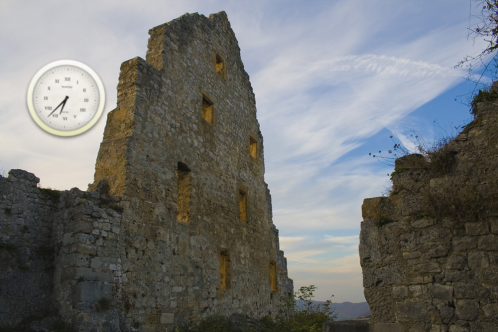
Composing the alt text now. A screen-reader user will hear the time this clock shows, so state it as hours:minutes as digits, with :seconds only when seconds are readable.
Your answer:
6:37
